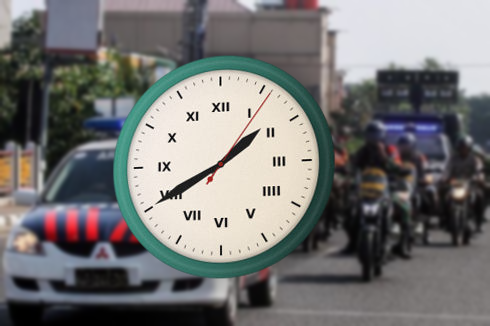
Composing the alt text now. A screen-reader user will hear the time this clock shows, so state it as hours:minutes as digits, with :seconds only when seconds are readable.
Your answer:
1:40:06
